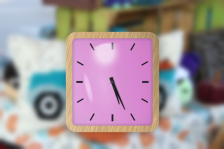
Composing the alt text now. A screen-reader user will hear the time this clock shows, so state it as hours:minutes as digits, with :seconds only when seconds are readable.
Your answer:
5:26
